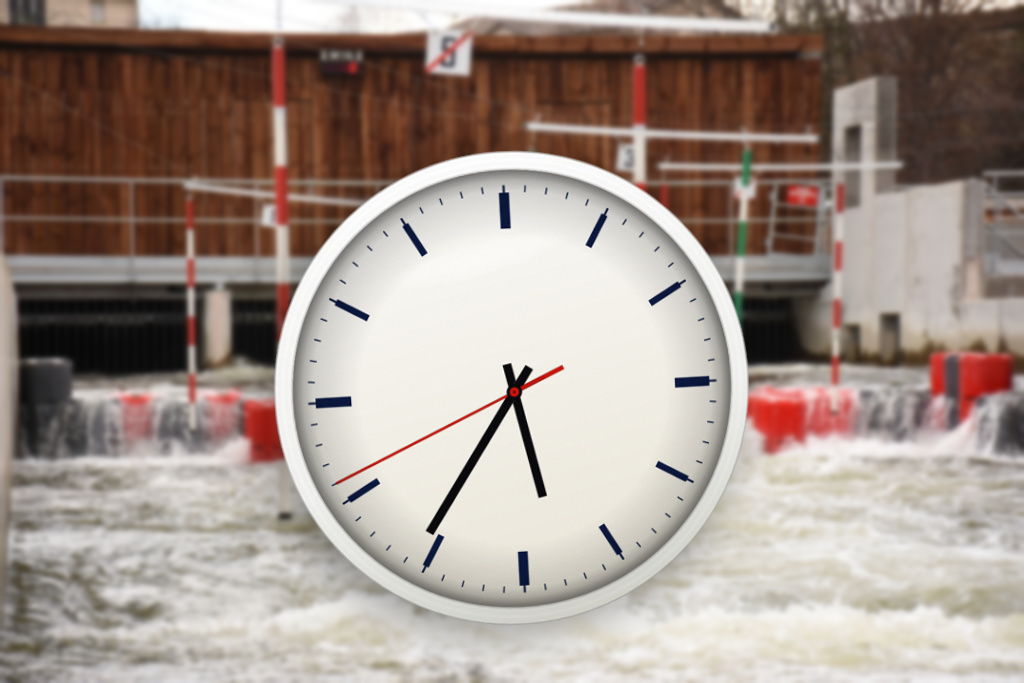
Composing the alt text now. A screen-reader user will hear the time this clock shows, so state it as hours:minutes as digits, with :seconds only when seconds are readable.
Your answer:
5:35:41
